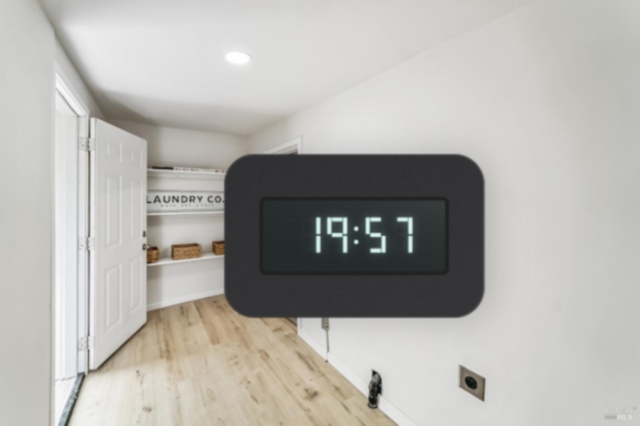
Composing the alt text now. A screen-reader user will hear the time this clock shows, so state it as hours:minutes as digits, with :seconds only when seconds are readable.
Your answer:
19:57
